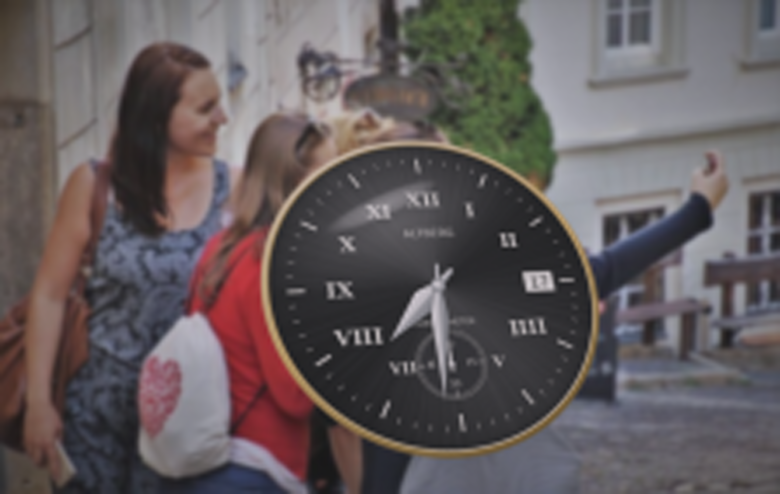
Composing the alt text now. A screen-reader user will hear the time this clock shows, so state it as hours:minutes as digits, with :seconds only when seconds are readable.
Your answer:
7:31
